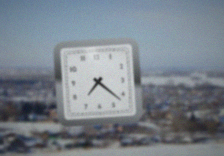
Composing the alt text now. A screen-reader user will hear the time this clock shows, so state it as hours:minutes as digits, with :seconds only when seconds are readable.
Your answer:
7:22
